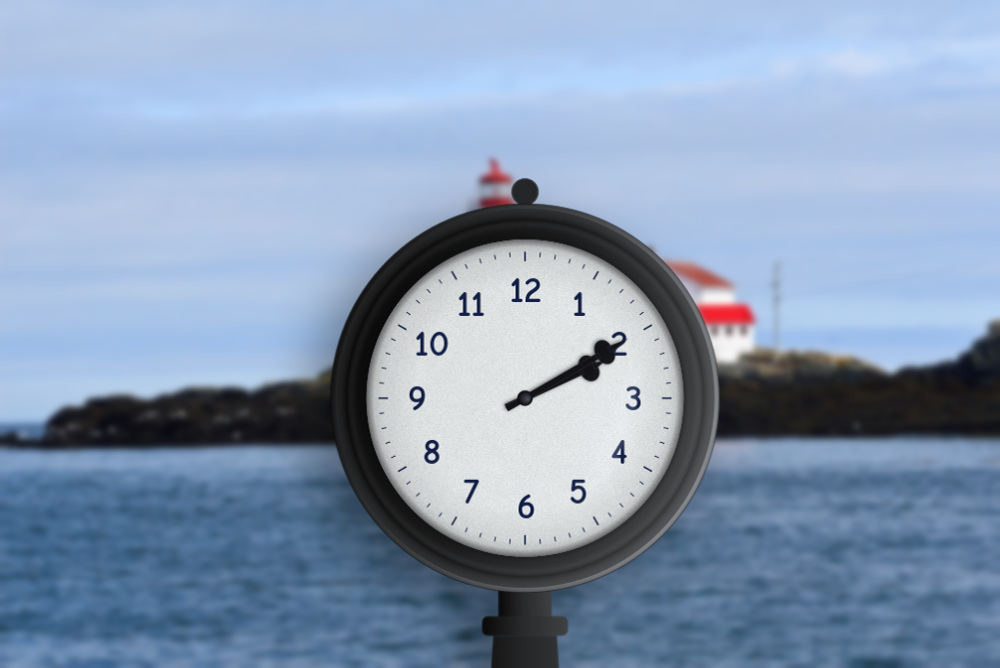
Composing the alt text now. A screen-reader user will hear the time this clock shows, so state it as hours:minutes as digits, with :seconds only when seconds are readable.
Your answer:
2:10
